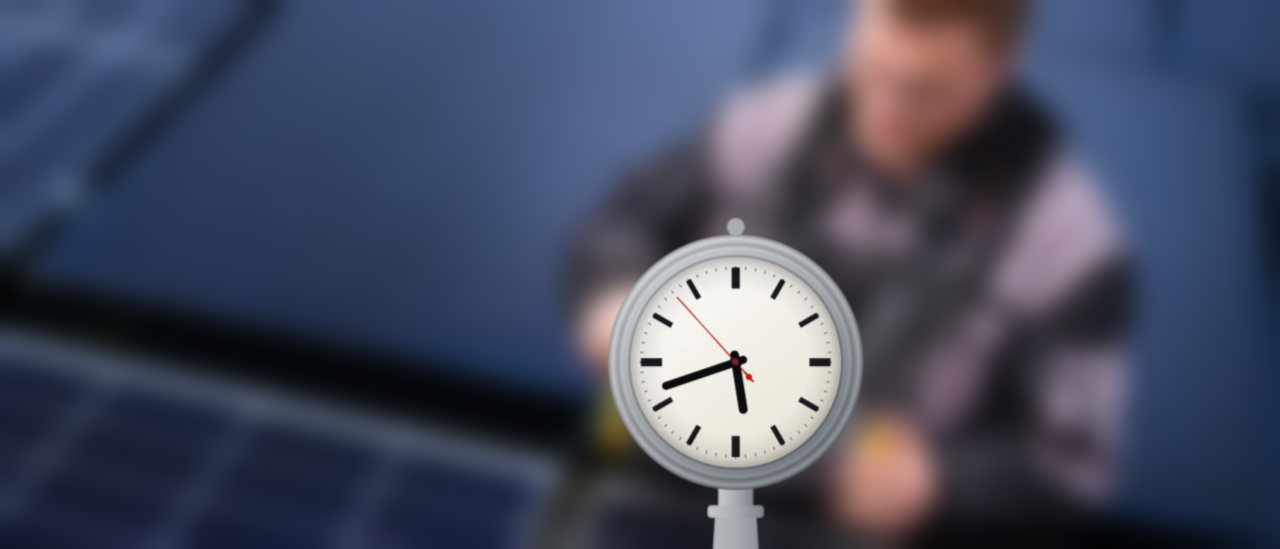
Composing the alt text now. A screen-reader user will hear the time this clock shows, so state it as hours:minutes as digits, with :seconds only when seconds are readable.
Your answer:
5:41:53
